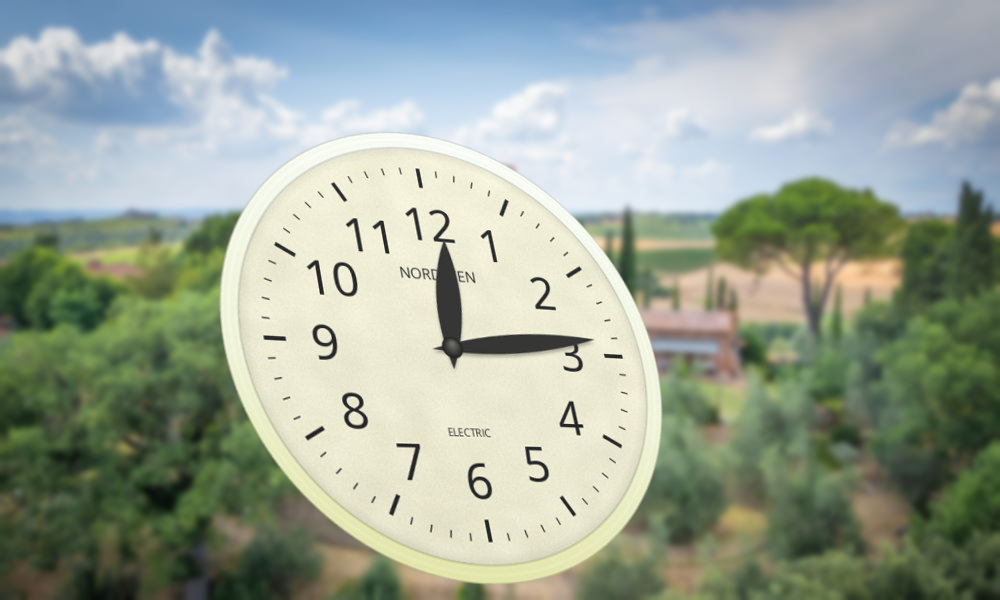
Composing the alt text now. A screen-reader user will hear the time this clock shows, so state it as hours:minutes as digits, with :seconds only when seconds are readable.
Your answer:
12:14
